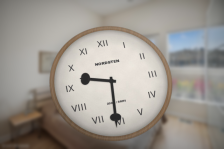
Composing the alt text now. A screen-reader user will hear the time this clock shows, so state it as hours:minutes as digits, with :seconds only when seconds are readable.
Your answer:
9:31
